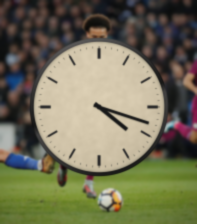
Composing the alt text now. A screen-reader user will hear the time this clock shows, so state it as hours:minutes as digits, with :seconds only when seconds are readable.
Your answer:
4:18
